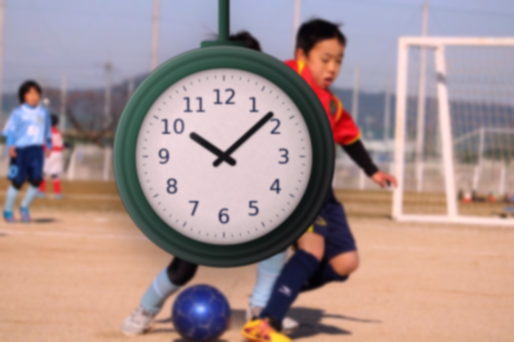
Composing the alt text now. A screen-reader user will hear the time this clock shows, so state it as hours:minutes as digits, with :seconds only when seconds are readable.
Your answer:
10:08
